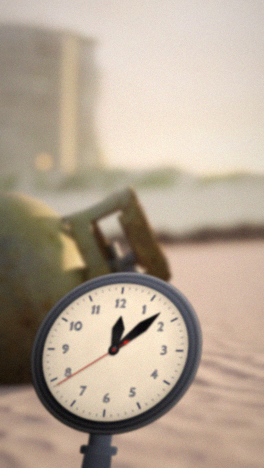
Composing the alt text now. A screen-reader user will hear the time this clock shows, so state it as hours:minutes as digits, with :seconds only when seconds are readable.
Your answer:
12:07:39
